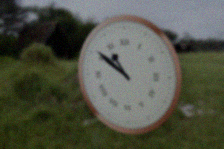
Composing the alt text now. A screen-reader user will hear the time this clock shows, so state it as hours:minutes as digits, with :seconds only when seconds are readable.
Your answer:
10:51
